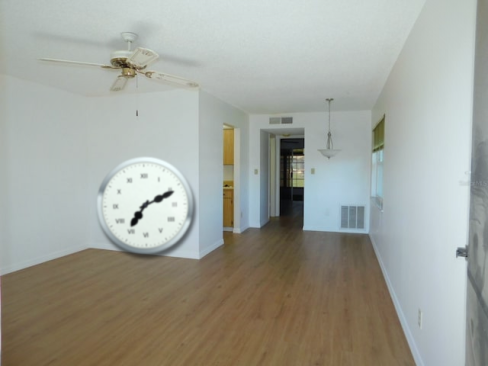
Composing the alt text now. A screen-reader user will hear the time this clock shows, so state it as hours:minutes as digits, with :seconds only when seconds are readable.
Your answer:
7:11
